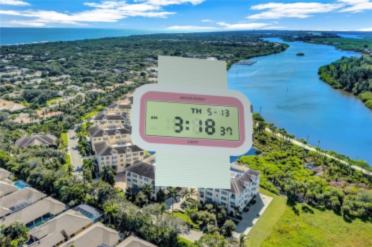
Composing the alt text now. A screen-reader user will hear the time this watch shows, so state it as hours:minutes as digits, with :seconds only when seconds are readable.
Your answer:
3:18:37
